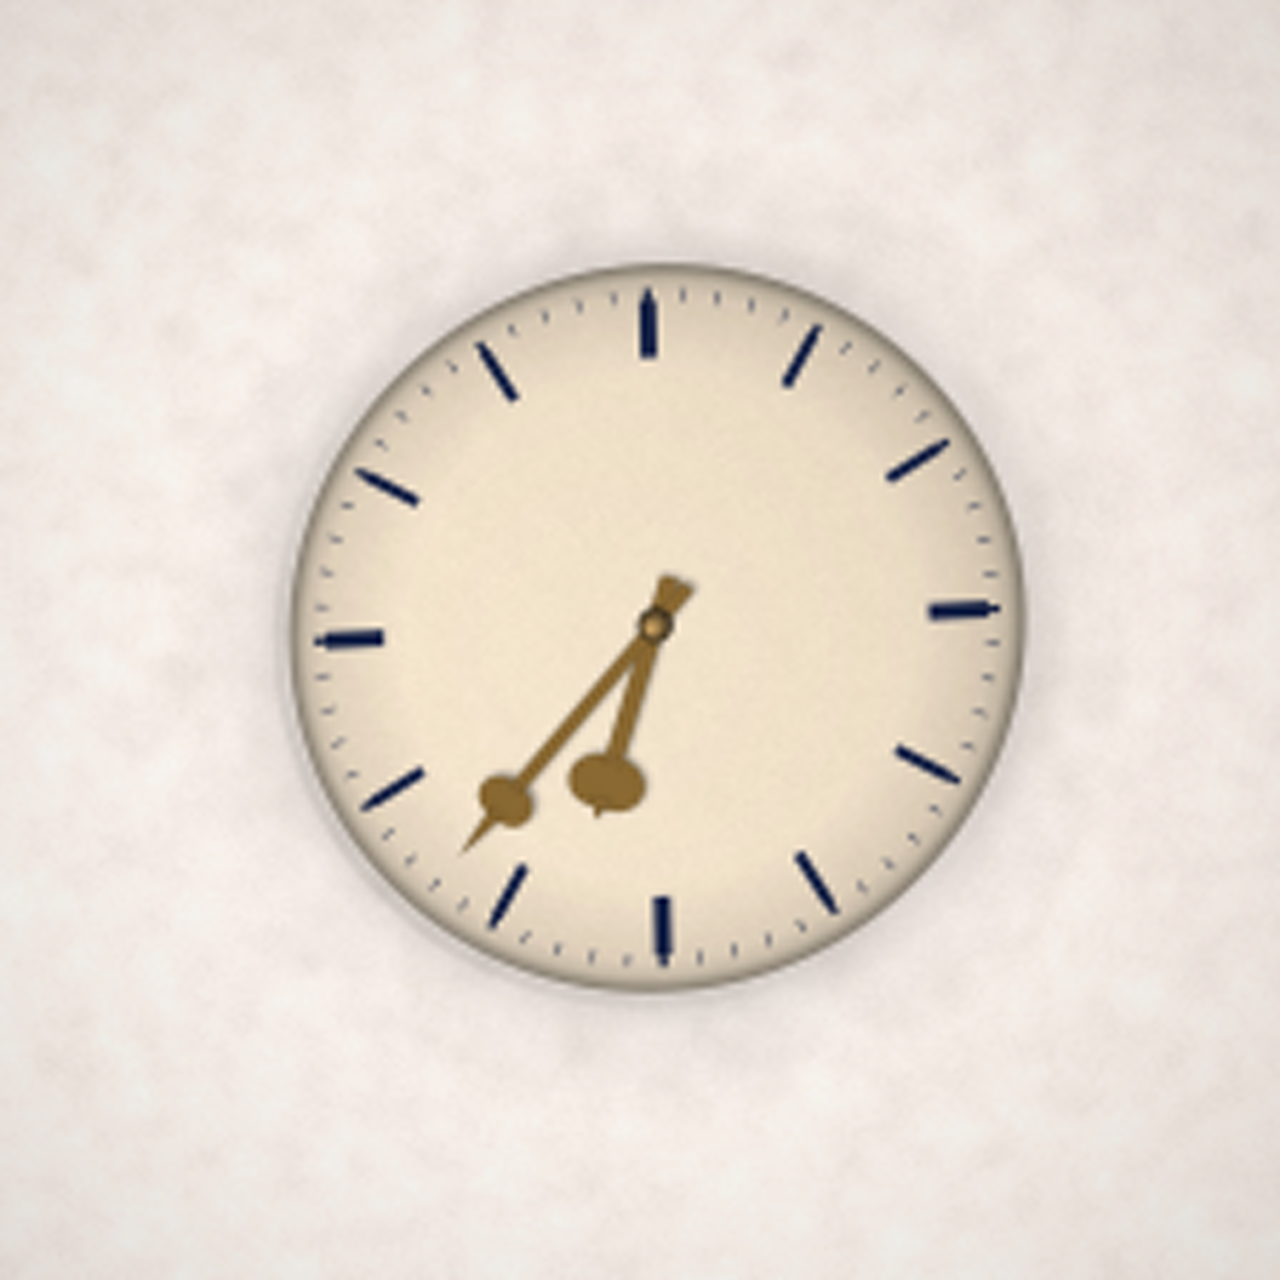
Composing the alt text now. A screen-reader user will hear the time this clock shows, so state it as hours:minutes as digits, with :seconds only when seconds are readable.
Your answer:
6:37
